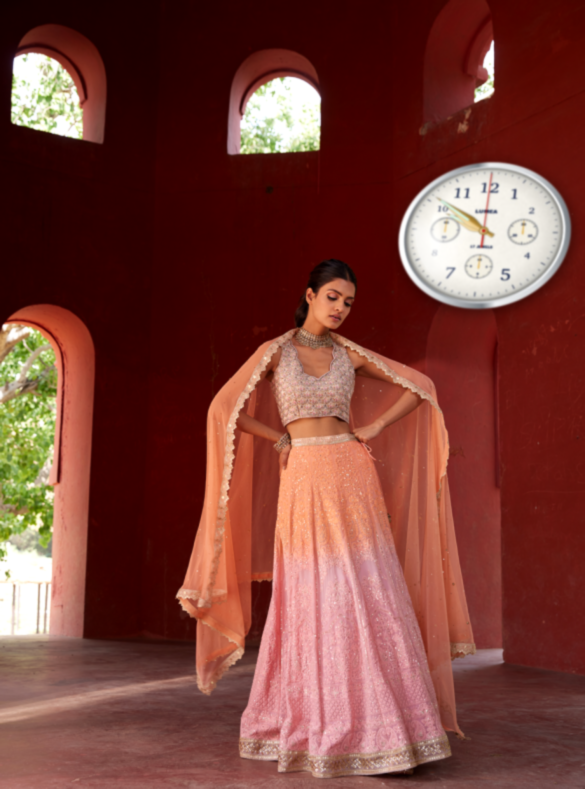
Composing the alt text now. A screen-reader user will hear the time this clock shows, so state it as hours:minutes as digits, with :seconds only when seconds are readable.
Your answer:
9:51
